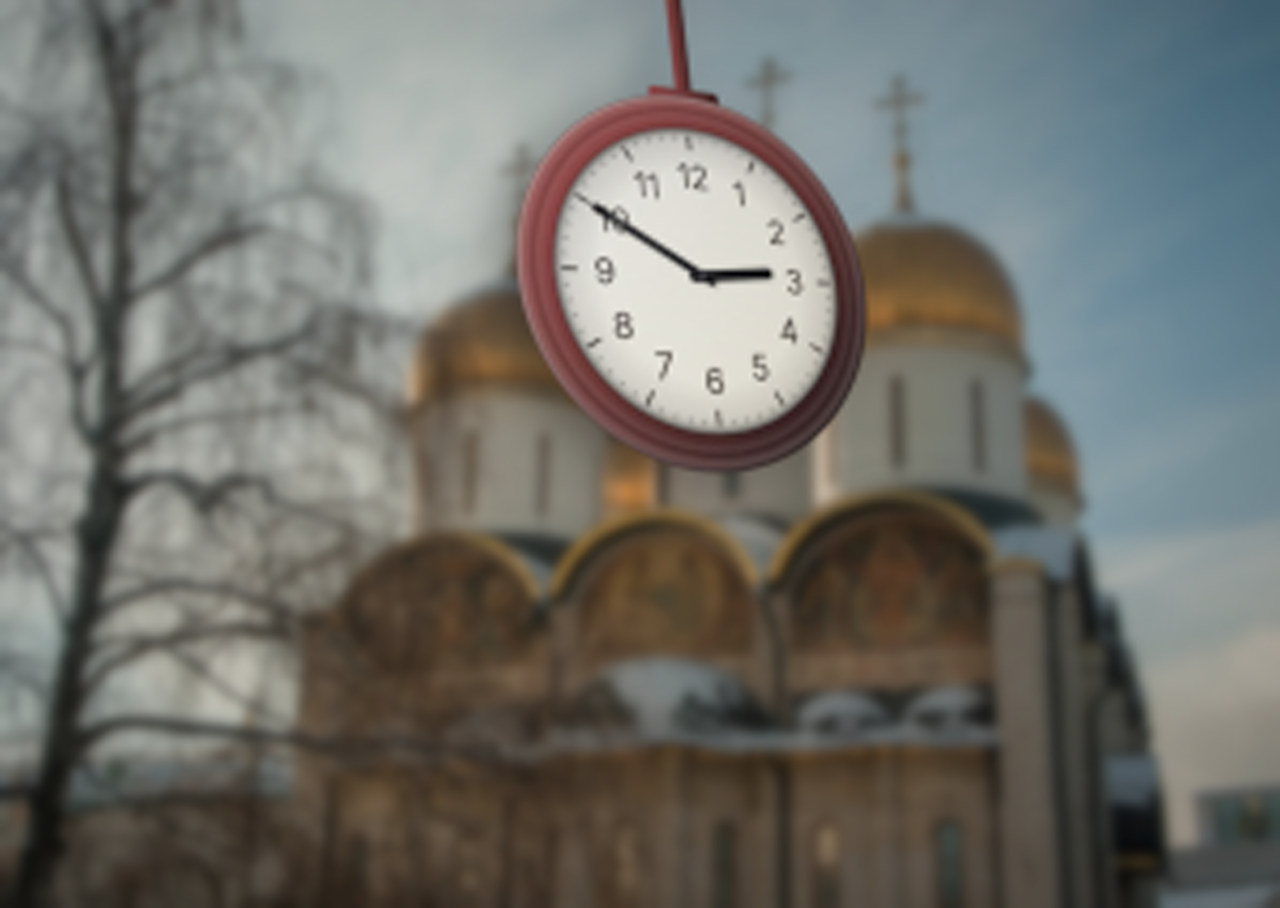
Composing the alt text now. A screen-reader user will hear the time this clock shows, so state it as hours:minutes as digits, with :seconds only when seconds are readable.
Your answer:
2:50
